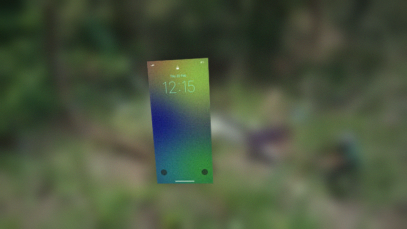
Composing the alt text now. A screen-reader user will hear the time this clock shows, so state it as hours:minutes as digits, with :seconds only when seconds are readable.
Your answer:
12:15
